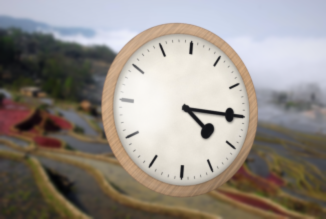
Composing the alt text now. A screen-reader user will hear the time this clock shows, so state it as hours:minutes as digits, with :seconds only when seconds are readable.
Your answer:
4:15
